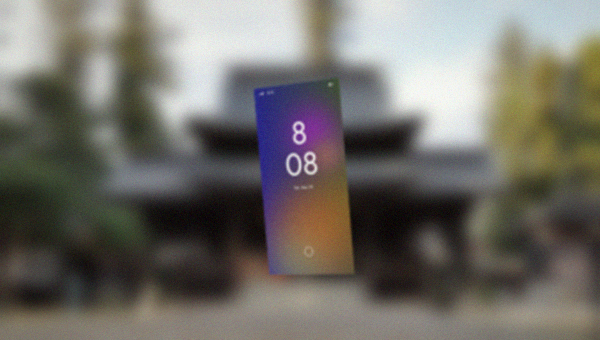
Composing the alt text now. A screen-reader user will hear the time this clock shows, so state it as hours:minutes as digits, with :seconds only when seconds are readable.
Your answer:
8:08
